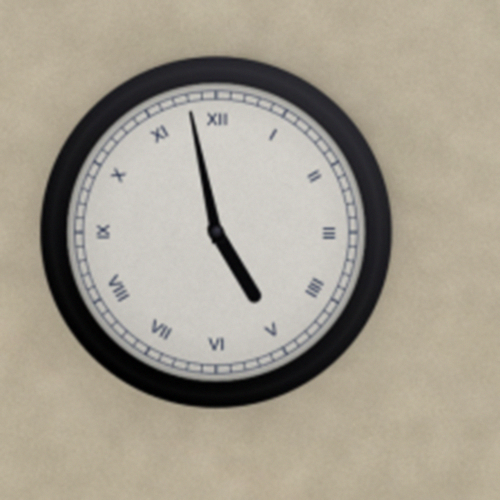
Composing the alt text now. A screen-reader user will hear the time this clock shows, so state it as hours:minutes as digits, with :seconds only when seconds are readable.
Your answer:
4:58
